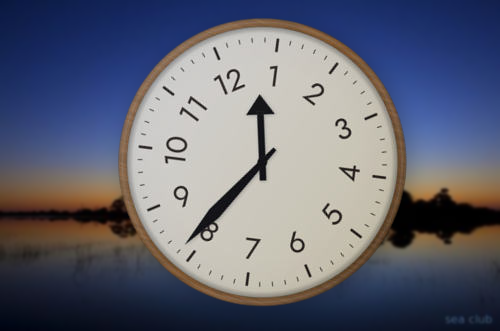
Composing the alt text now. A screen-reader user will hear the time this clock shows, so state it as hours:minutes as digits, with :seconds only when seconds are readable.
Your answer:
12:41
